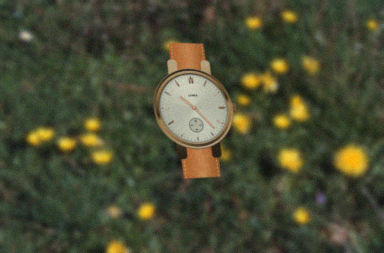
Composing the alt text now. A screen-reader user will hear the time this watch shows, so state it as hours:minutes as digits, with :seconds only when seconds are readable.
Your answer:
10:23
